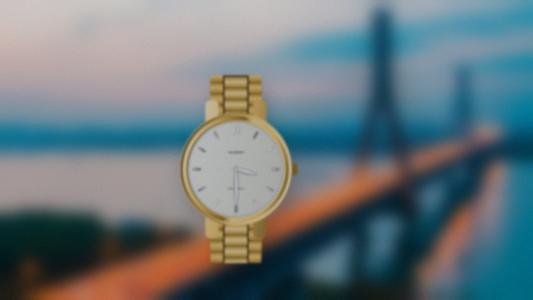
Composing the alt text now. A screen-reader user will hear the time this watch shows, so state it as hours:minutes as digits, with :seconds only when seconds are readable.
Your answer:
3:30
